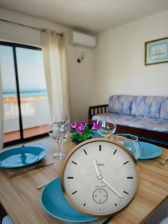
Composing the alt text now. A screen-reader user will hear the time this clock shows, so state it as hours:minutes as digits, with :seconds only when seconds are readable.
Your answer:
11:22
